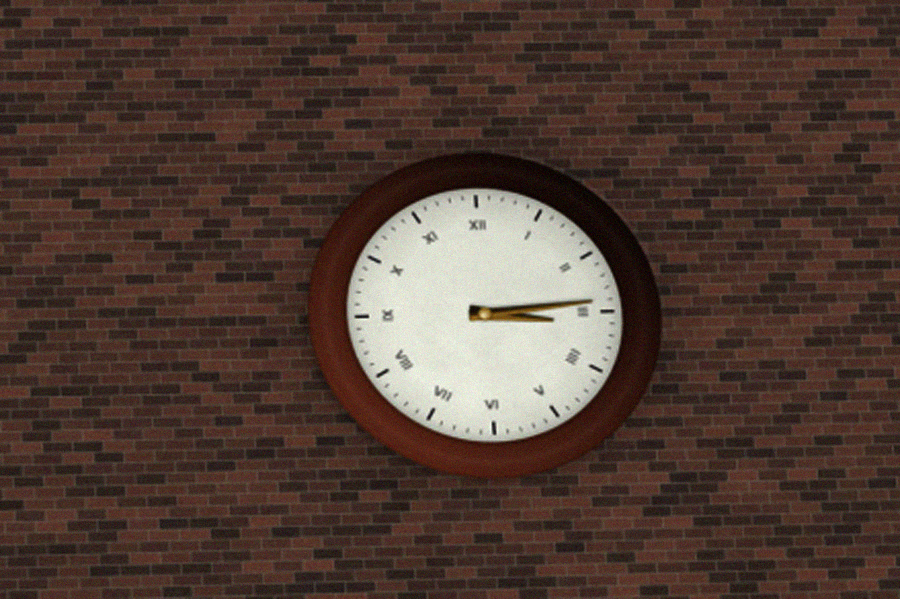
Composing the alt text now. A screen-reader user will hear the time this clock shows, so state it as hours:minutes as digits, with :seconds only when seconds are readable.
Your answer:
3:14
